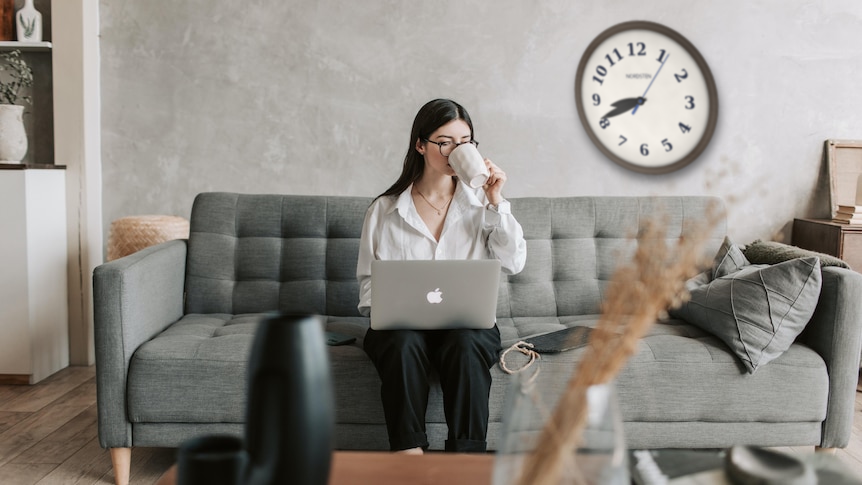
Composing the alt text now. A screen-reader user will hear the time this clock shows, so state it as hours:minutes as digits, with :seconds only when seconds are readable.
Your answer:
8:41:06
